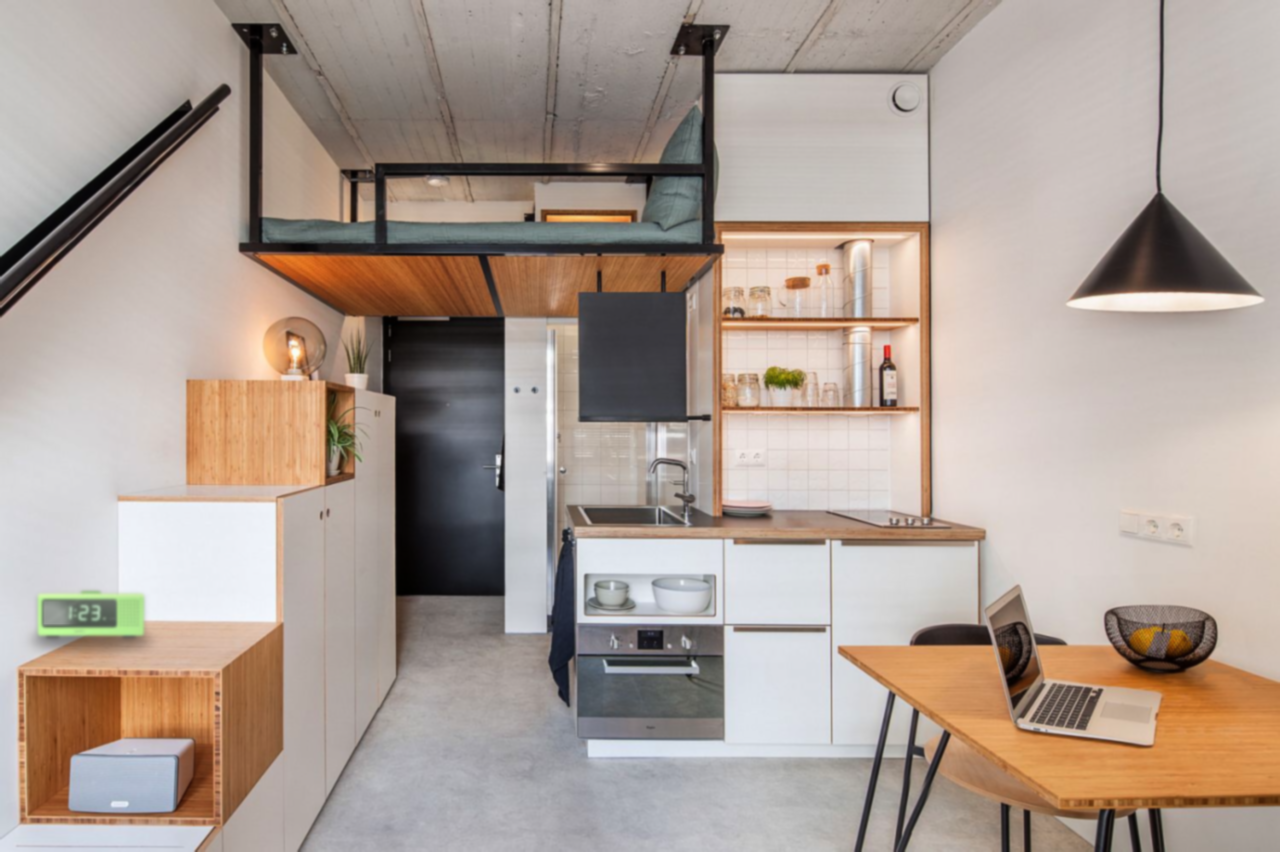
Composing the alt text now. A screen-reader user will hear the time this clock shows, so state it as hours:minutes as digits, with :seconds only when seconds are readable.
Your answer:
1:23
